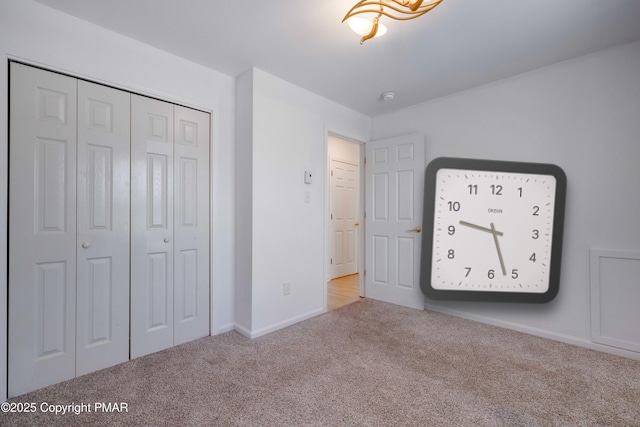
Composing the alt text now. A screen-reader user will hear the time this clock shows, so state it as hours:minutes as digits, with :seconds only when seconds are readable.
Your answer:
9:27
